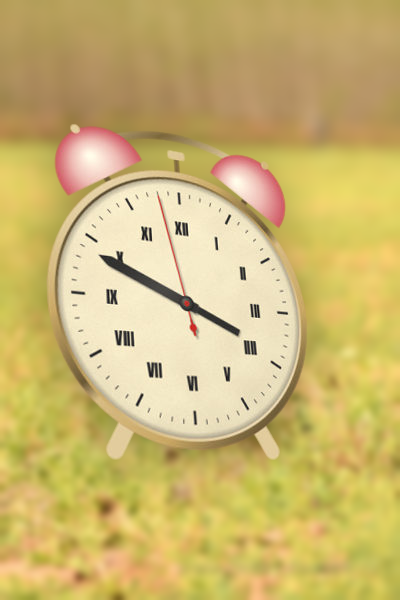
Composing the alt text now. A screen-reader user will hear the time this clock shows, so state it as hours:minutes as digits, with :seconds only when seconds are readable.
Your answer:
3:48:58
